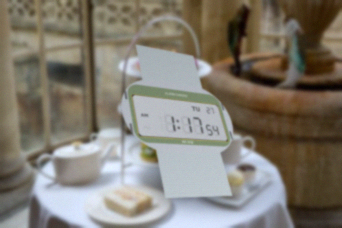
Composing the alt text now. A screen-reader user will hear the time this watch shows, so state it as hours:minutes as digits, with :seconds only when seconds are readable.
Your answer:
1:17:54
